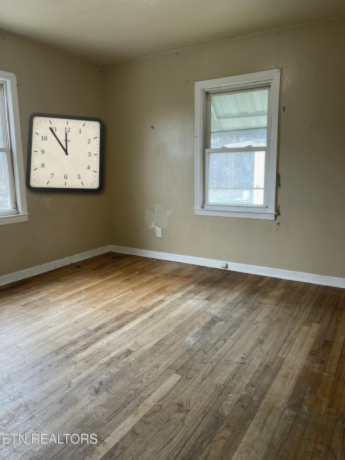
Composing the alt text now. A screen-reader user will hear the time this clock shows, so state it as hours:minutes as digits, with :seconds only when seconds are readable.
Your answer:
11:54
